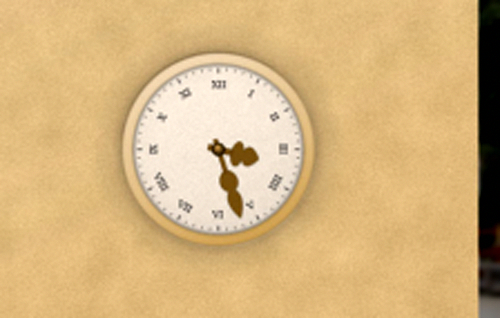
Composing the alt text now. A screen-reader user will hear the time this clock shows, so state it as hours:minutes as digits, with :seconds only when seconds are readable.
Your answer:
3:27
